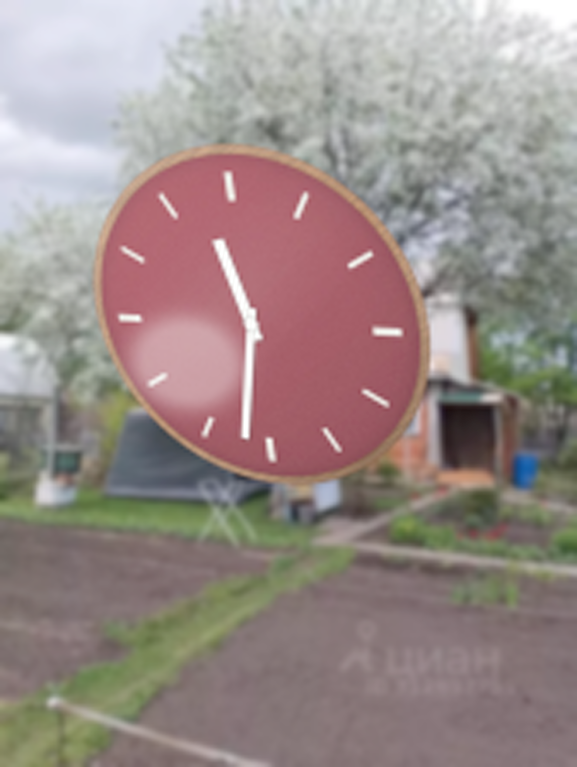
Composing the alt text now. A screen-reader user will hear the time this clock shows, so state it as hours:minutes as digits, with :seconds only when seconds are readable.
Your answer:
11:32
